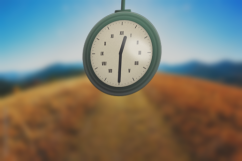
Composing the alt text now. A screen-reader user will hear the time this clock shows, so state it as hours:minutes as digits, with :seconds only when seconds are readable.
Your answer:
12:30
